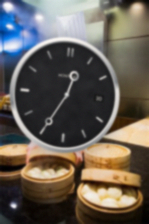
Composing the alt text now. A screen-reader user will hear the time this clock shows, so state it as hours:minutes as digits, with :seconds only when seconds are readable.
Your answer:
12:35
